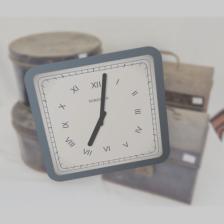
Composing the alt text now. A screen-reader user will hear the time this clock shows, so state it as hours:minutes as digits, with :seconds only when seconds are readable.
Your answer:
7:02
